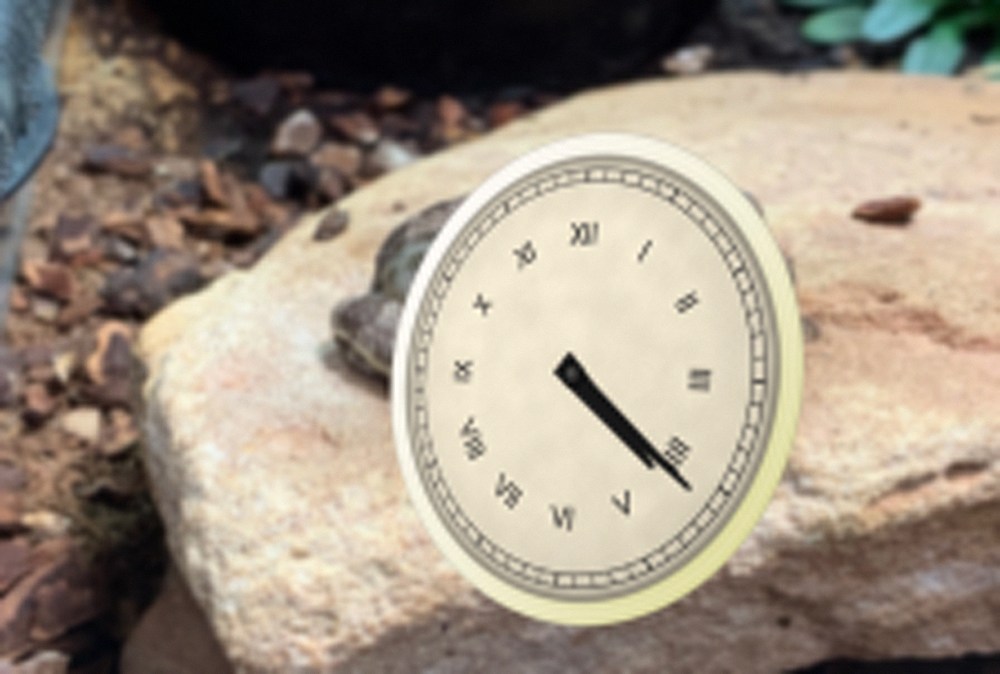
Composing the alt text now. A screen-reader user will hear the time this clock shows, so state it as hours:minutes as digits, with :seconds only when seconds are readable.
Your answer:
4:21
